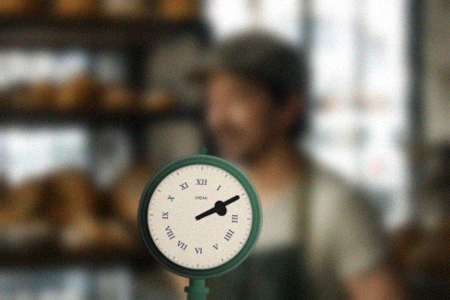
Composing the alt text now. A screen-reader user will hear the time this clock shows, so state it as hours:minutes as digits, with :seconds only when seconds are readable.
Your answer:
2:10
